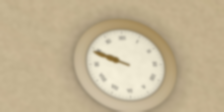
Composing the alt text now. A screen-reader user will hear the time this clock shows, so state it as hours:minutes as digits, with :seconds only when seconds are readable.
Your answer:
9:49
